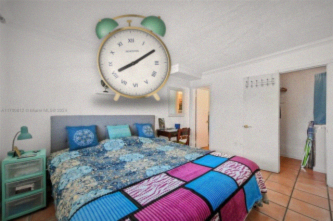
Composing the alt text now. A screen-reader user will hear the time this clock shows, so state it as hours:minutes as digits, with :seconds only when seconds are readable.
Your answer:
8:10
